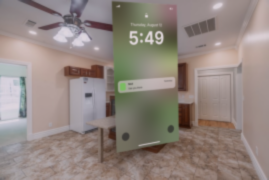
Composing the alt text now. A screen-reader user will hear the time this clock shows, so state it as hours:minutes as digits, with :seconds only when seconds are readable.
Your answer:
5:49
